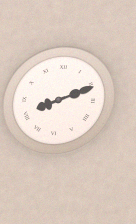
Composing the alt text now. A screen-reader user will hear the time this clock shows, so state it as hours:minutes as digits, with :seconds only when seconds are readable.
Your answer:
8:11
